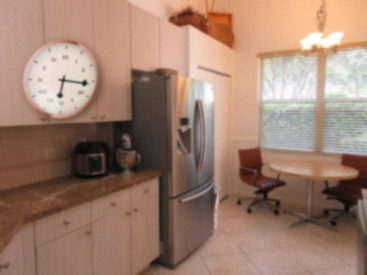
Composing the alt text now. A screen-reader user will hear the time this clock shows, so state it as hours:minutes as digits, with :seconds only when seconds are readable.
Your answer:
6:16
